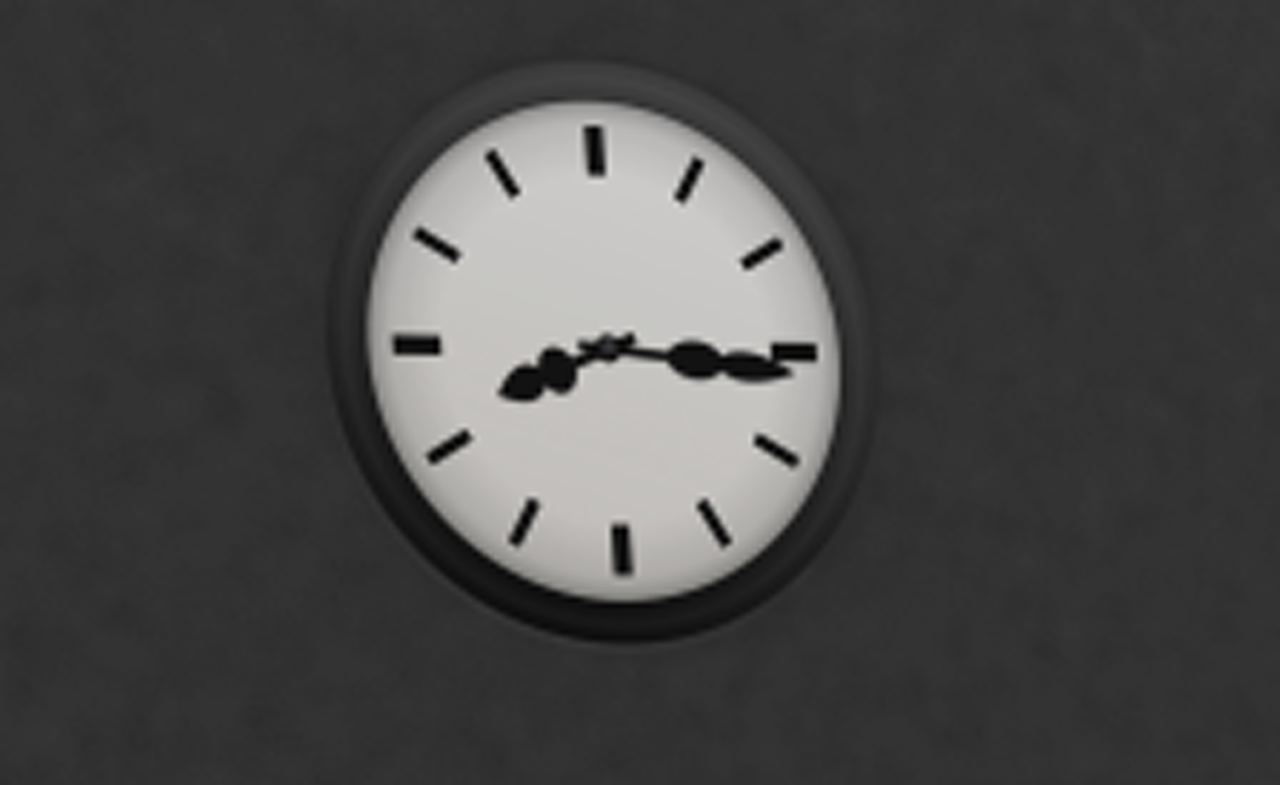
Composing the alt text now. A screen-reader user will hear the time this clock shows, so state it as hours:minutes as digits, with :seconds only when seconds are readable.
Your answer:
8:16
